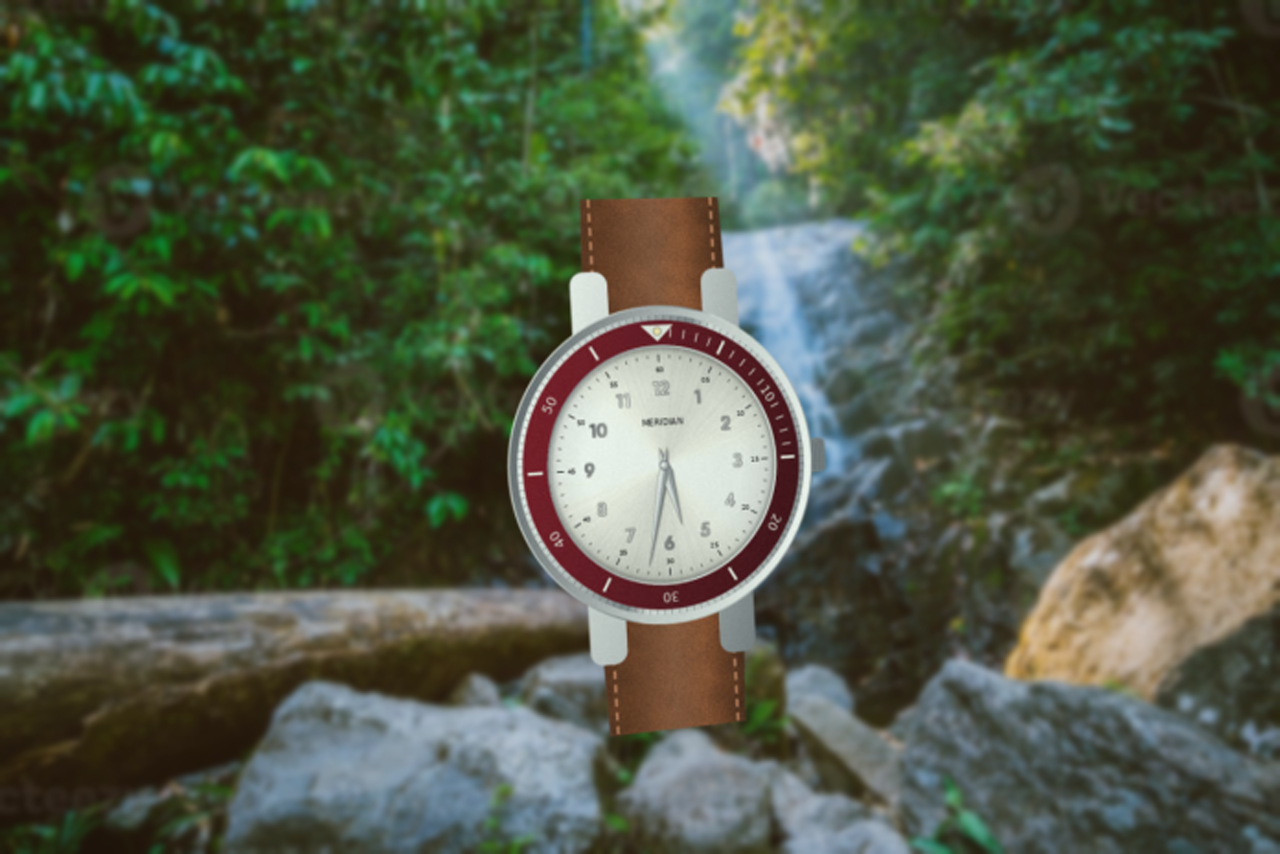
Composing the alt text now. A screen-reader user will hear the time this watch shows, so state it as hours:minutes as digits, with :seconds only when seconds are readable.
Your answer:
5:32
